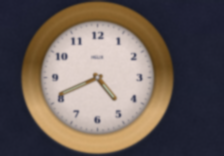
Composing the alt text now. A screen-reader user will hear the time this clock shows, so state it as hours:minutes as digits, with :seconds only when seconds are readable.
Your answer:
4:41
